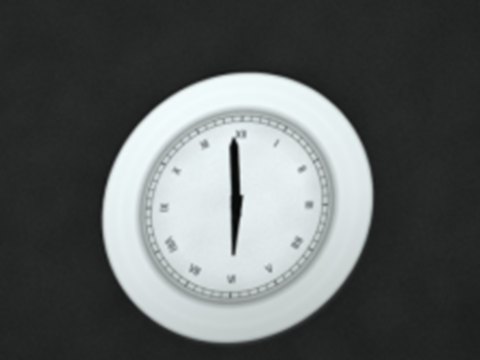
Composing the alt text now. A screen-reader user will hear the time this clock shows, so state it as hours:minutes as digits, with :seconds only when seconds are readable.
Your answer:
5:59
